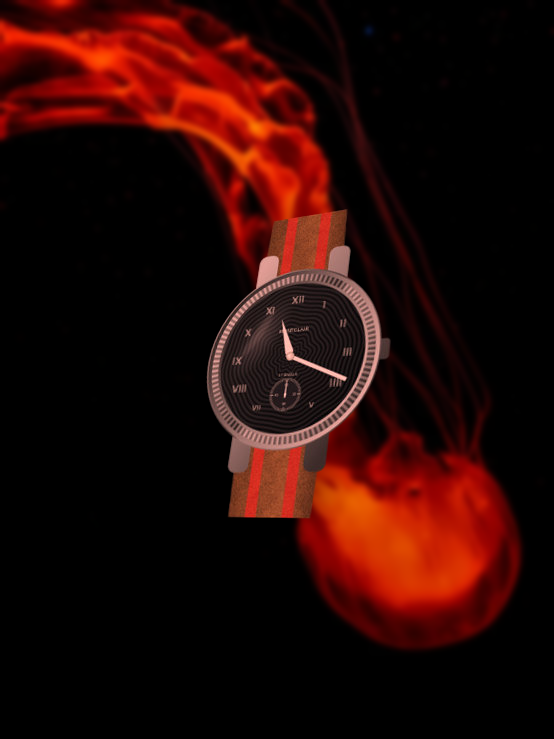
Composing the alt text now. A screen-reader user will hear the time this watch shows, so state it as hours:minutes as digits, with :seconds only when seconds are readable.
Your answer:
11:19
